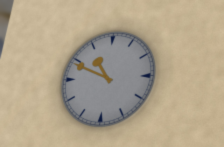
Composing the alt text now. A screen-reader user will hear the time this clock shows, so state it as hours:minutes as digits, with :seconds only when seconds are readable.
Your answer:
10:49
